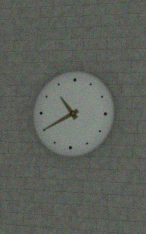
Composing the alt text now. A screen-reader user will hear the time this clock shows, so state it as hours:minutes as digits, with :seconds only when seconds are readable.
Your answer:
10:40
